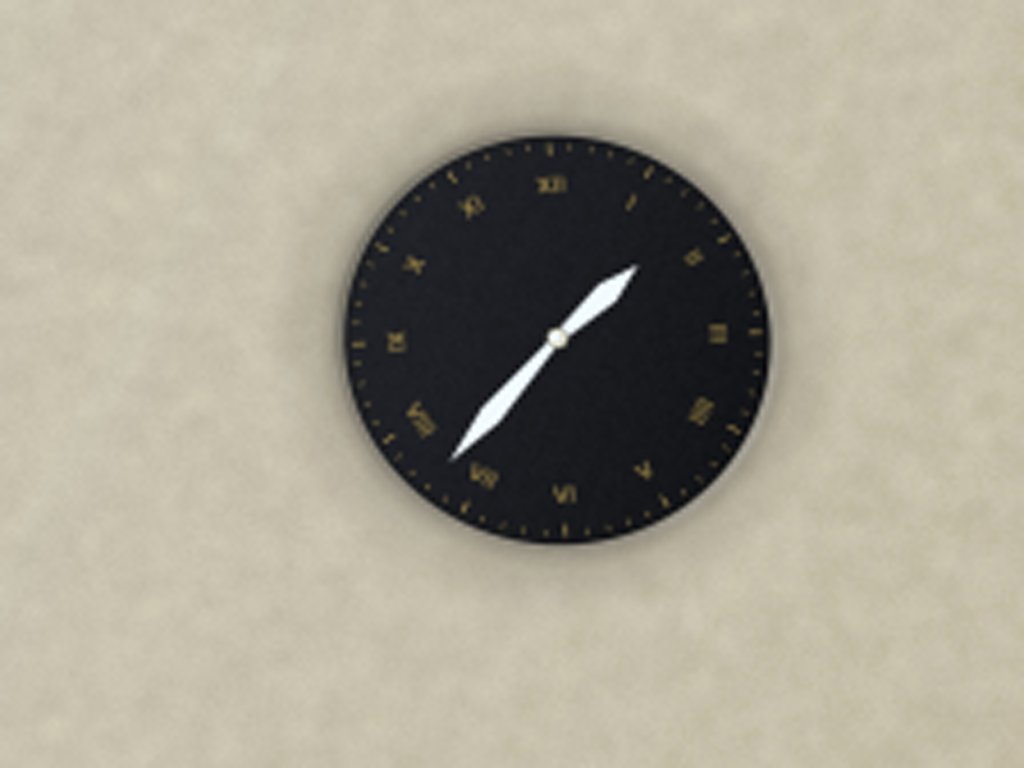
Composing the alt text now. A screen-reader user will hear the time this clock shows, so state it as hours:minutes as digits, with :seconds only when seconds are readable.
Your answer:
1:37
